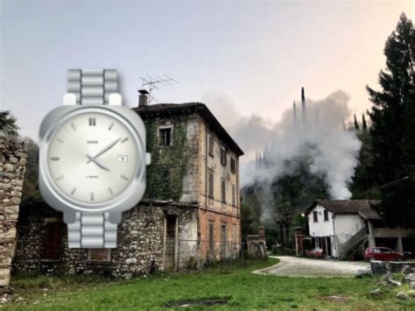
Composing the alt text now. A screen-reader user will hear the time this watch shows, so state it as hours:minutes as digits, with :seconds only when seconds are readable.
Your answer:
4:09
